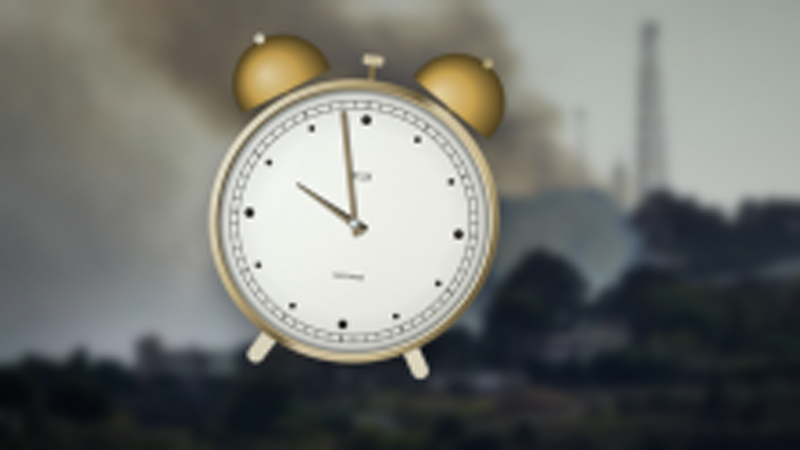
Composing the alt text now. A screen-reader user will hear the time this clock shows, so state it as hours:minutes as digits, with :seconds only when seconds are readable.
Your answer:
9:58
